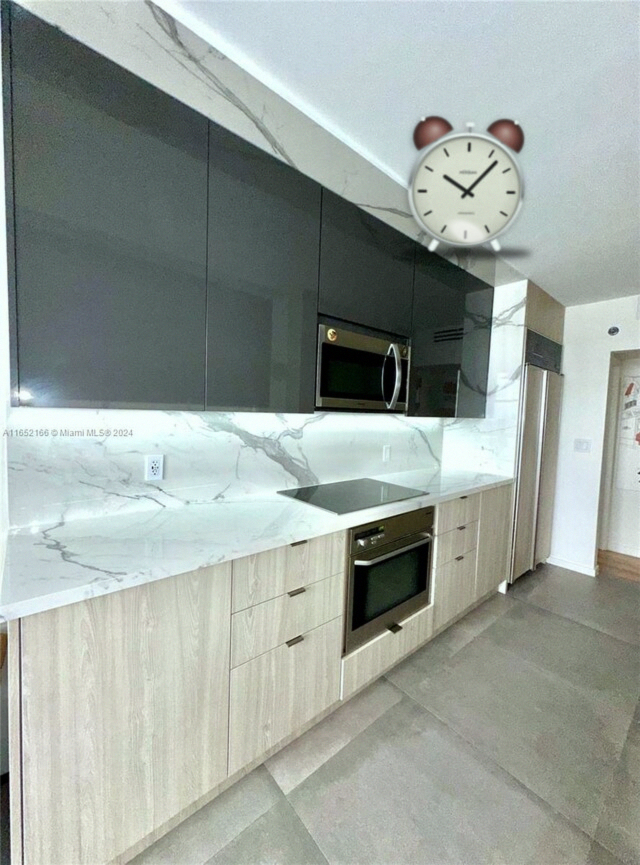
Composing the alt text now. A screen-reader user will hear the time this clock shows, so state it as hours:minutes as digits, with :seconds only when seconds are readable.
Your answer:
10:07
